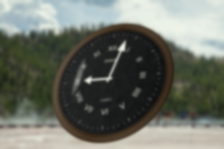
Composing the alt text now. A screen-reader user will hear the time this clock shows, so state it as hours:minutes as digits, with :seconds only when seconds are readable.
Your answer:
9:03
